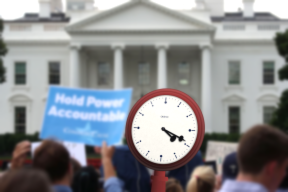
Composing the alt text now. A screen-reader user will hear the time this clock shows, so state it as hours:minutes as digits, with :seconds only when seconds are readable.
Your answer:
4:19
